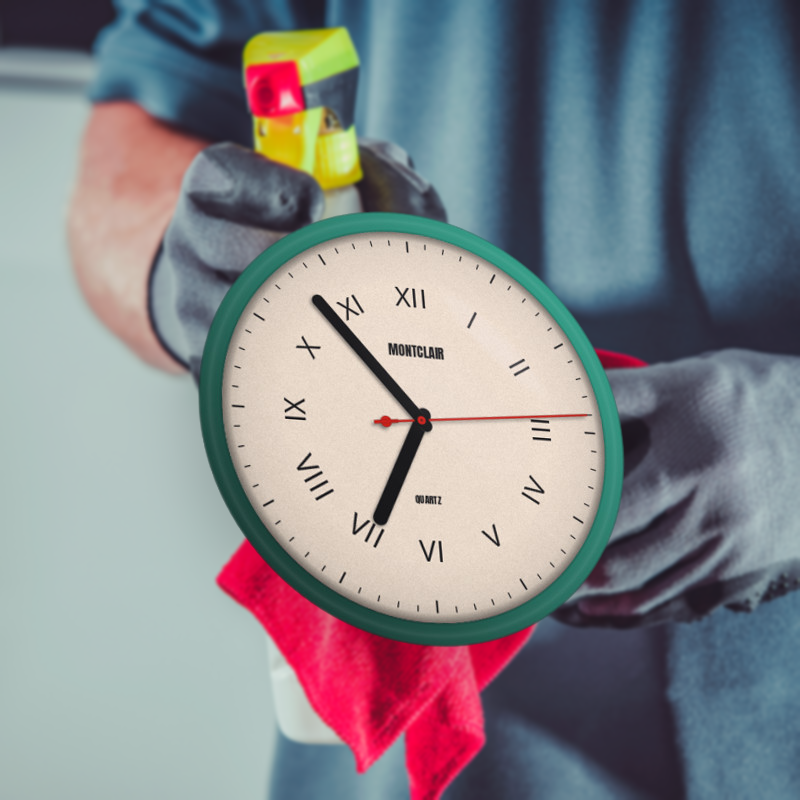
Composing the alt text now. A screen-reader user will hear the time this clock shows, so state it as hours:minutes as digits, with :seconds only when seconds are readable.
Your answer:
6:53:14
